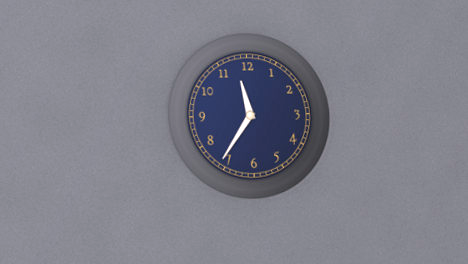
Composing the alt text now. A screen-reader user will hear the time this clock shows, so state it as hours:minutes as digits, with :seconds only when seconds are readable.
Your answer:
11:36
